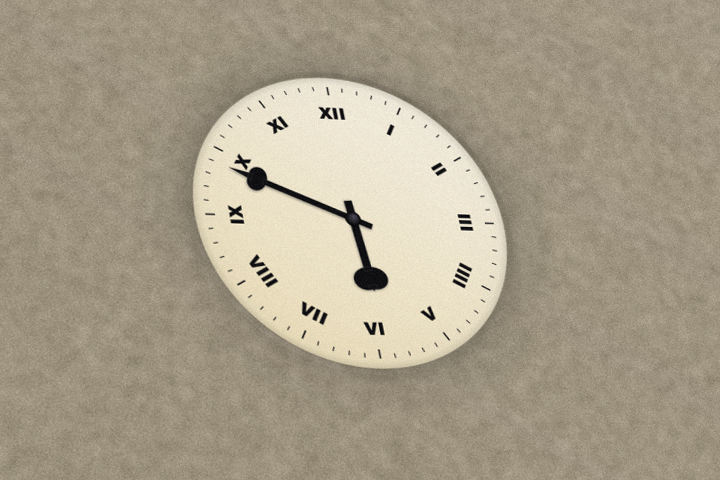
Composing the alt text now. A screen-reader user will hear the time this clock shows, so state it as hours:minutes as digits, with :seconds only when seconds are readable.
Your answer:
5:49
